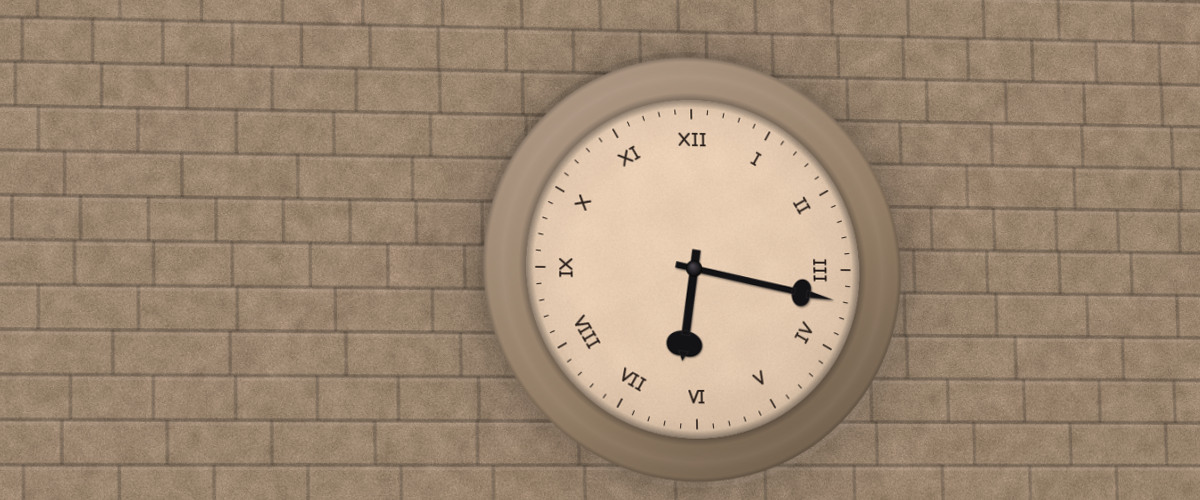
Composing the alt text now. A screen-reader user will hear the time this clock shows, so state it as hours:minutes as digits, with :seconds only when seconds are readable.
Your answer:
6:17
